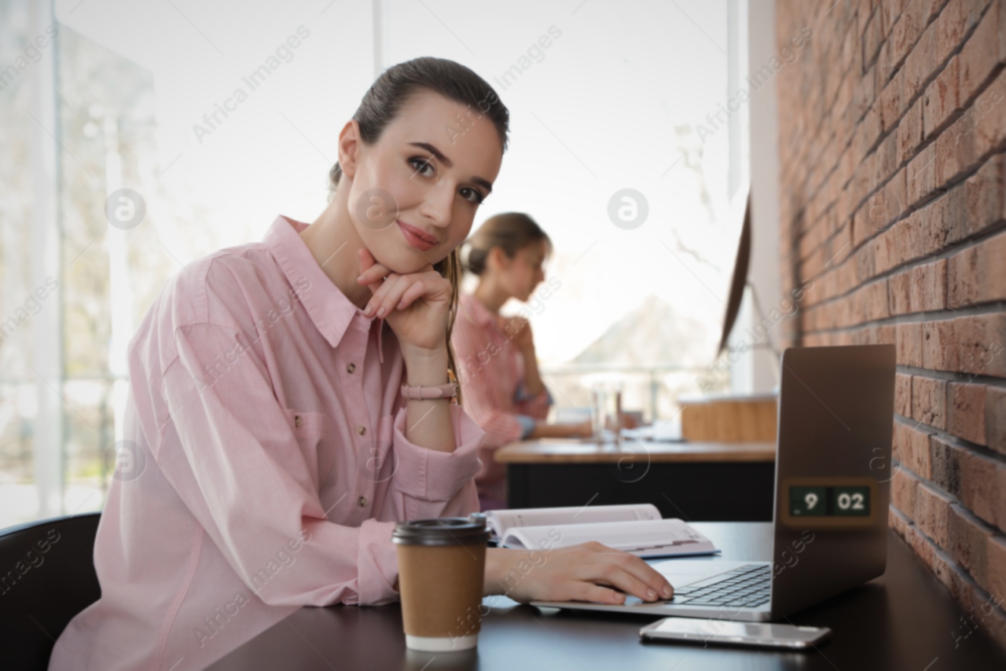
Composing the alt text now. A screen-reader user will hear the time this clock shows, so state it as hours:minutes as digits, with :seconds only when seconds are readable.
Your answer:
9:02
